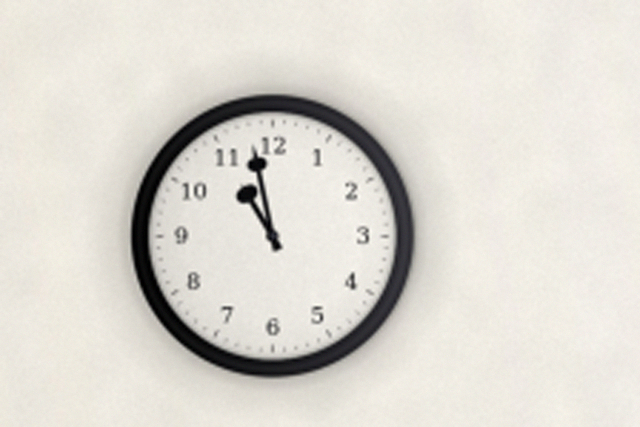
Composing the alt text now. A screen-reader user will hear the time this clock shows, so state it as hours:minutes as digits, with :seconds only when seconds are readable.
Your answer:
10:58
